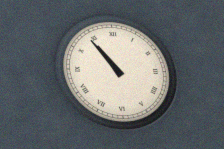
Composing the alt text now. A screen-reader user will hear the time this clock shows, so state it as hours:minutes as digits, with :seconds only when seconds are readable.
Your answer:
10:54
